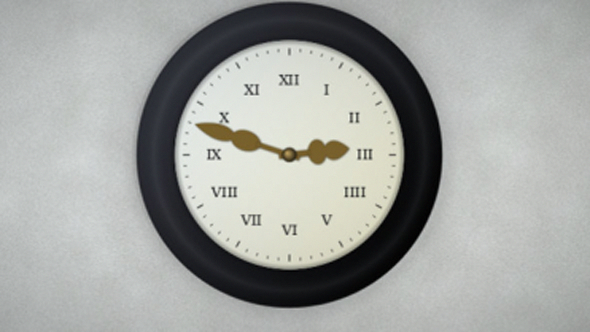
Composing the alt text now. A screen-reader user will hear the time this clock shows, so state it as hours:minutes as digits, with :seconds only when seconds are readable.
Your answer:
2:48
